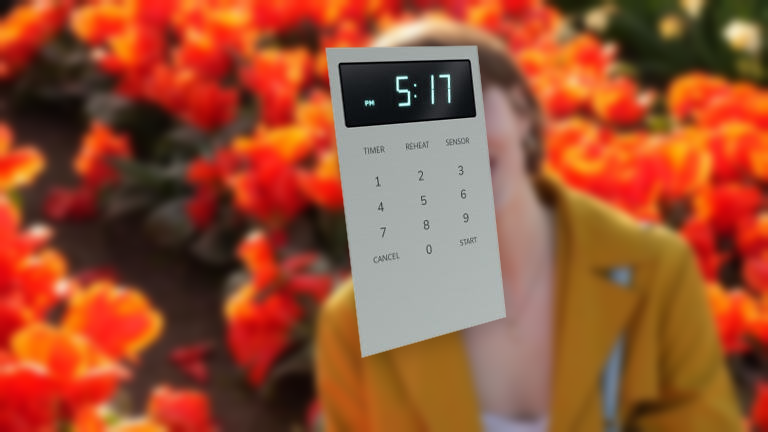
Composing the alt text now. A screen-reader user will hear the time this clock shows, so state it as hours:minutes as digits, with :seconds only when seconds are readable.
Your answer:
5:17
